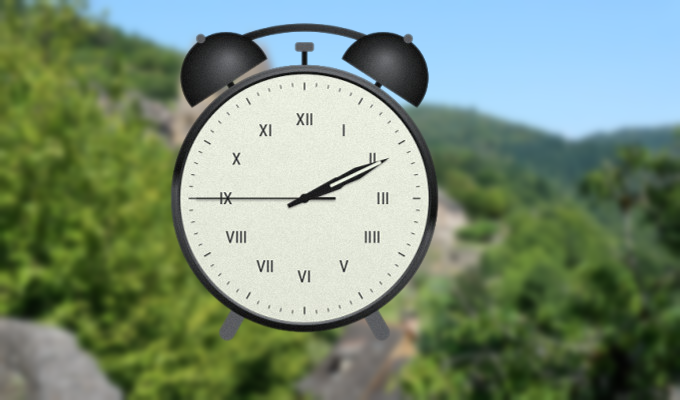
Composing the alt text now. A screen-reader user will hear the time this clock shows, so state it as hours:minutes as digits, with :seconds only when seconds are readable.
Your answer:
2:10:45
